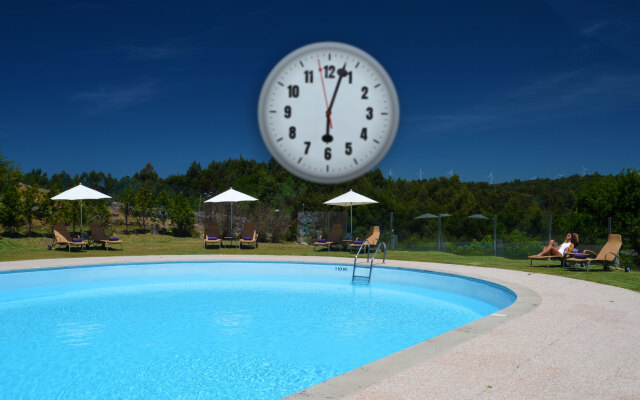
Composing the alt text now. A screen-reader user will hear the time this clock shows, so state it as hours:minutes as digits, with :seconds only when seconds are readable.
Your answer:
6:02:58
